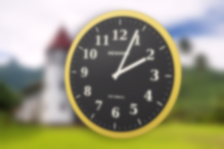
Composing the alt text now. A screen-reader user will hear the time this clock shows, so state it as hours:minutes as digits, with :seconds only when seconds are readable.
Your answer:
2:04
